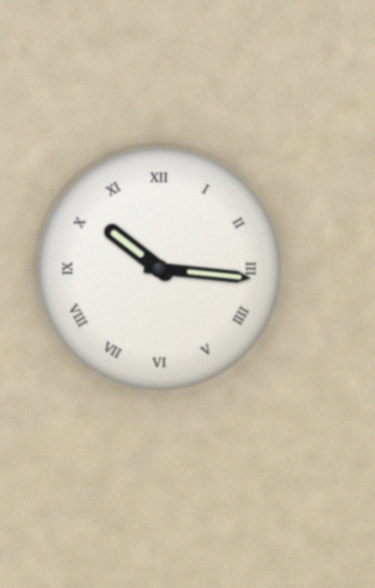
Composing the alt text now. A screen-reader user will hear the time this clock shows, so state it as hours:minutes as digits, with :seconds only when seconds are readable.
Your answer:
10:16
